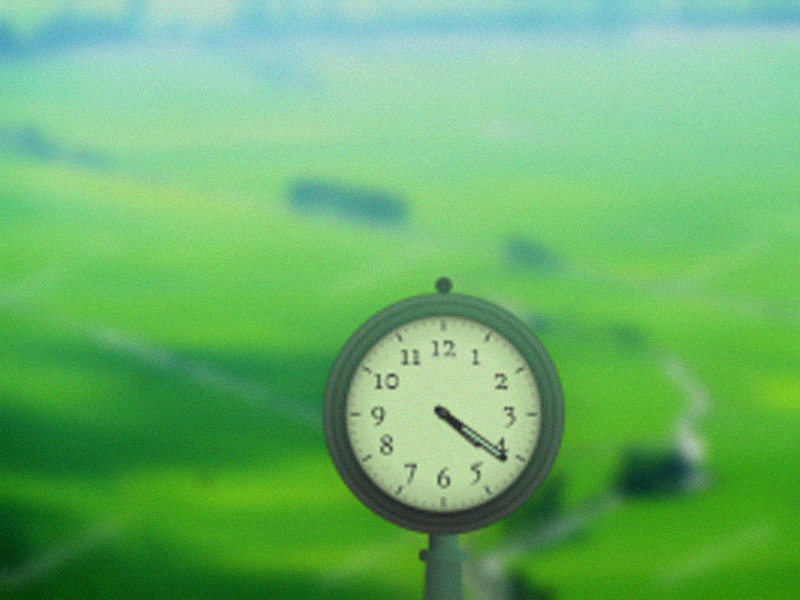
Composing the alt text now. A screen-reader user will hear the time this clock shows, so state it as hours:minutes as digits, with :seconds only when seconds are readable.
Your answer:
4:21
